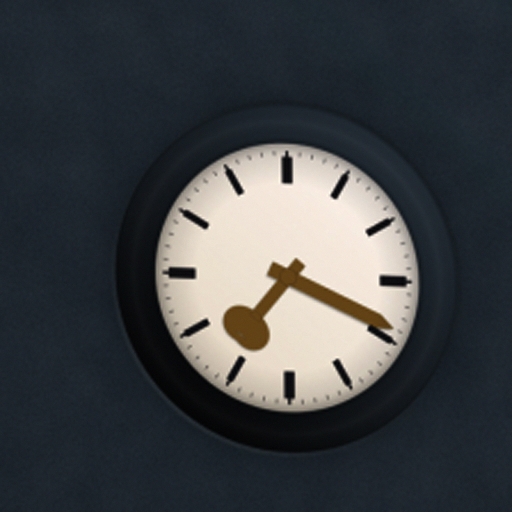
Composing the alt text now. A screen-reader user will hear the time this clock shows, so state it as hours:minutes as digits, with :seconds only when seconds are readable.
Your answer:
7:19
